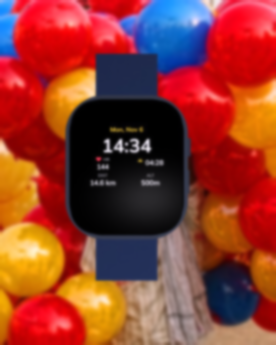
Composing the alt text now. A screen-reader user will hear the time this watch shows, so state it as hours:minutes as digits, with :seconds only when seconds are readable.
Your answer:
14:34
